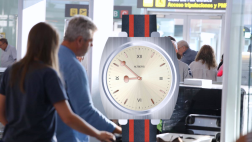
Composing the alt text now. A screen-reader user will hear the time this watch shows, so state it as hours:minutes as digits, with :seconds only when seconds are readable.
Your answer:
8:52
